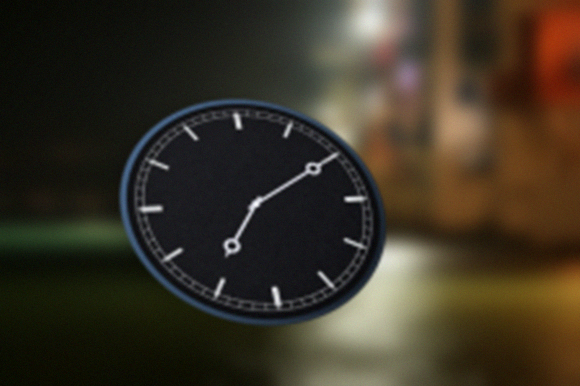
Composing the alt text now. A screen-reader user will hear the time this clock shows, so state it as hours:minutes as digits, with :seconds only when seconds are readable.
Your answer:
7:10
